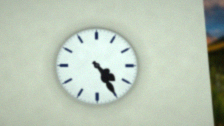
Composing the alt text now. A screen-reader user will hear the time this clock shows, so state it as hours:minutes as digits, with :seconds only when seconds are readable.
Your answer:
4:25
